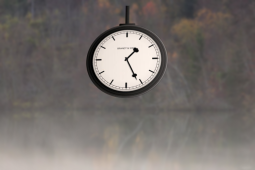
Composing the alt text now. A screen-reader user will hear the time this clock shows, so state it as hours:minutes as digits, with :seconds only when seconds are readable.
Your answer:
1:26
